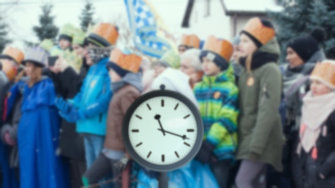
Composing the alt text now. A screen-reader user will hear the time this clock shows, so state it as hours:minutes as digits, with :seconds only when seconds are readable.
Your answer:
11:18
